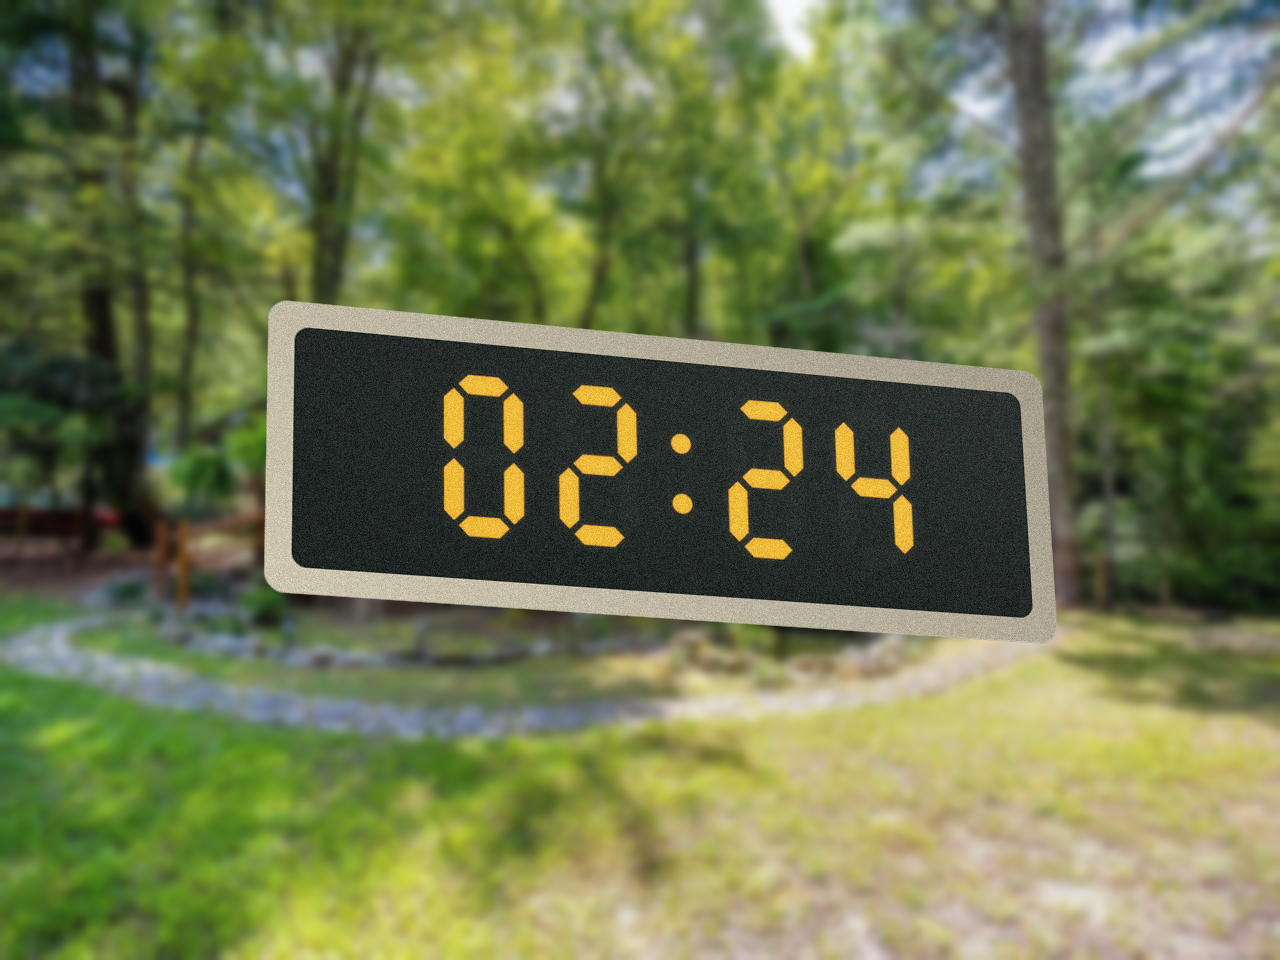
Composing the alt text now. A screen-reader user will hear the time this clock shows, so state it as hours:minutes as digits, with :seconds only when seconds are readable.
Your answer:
2:24
